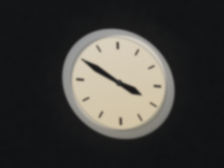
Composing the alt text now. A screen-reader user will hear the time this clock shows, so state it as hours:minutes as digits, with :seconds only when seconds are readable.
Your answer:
3:50
